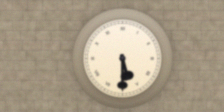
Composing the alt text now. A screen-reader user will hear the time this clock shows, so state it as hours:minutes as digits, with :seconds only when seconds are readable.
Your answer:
5:30
